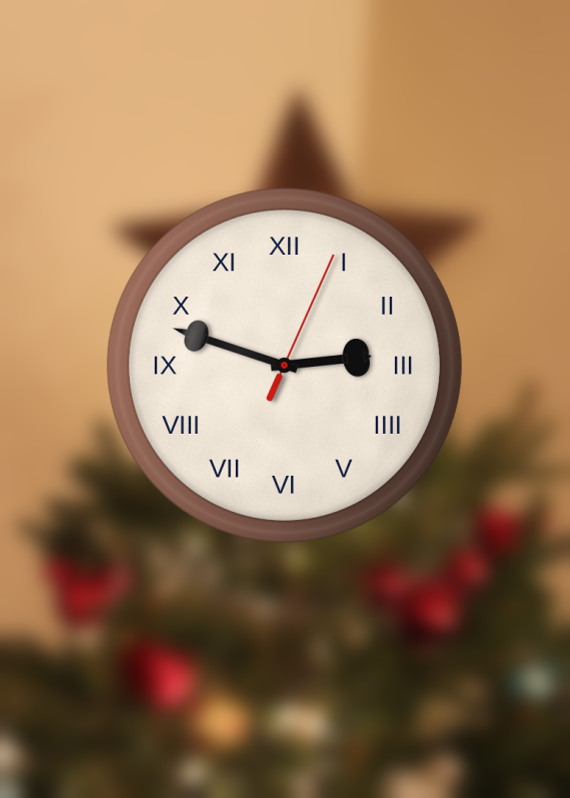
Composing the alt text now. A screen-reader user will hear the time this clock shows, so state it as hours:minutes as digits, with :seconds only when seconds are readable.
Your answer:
2:48:04
